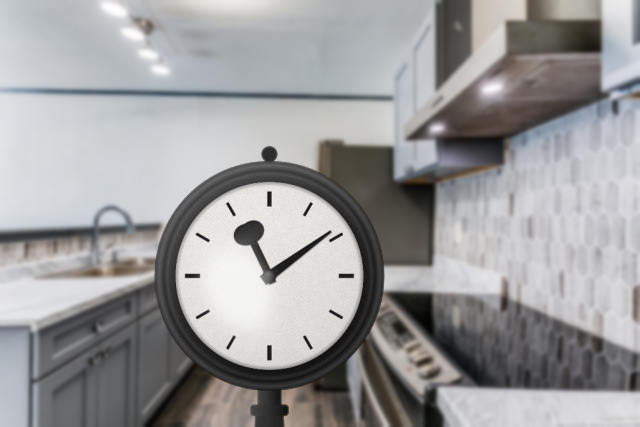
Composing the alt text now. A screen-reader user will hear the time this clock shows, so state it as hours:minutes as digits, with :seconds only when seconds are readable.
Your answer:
11:09
